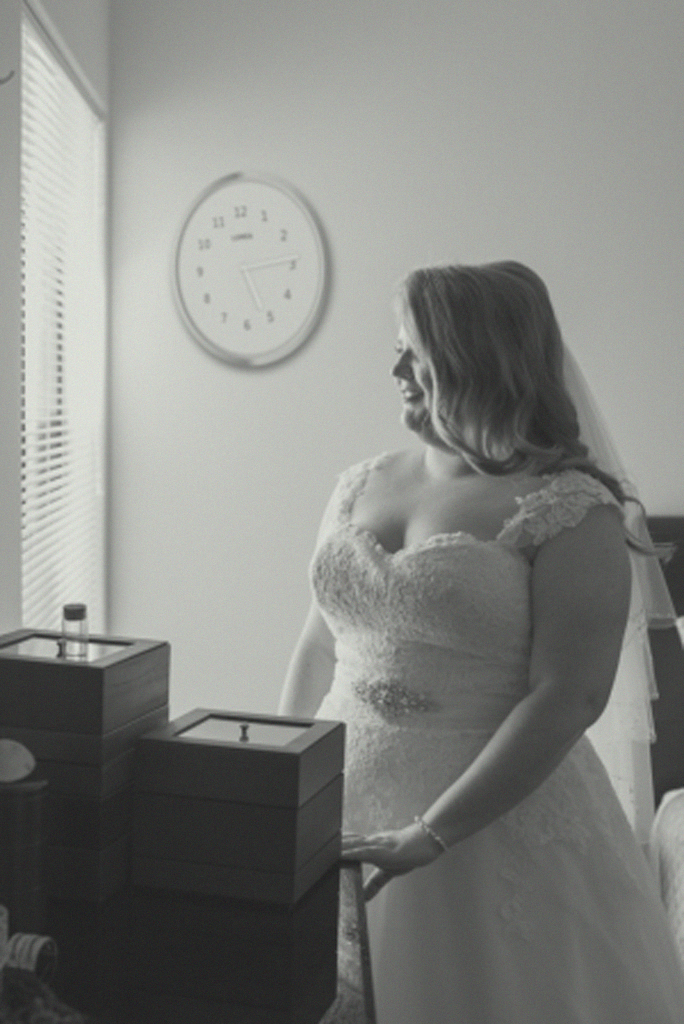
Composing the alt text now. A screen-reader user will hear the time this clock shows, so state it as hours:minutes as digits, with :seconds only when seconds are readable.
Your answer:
5:14
